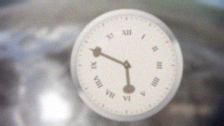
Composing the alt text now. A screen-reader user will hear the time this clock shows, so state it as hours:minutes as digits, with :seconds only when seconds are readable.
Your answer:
5:49
